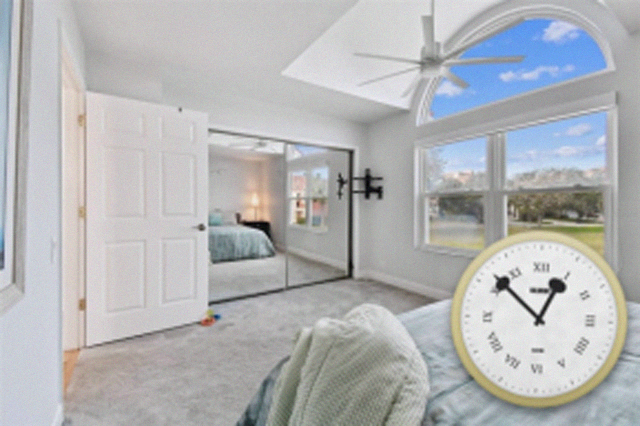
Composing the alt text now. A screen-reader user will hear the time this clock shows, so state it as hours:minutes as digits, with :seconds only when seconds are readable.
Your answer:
12:52
